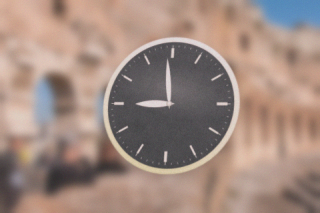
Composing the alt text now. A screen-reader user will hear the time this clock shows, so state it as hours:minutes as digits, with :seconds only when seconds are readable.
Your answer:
8:59
